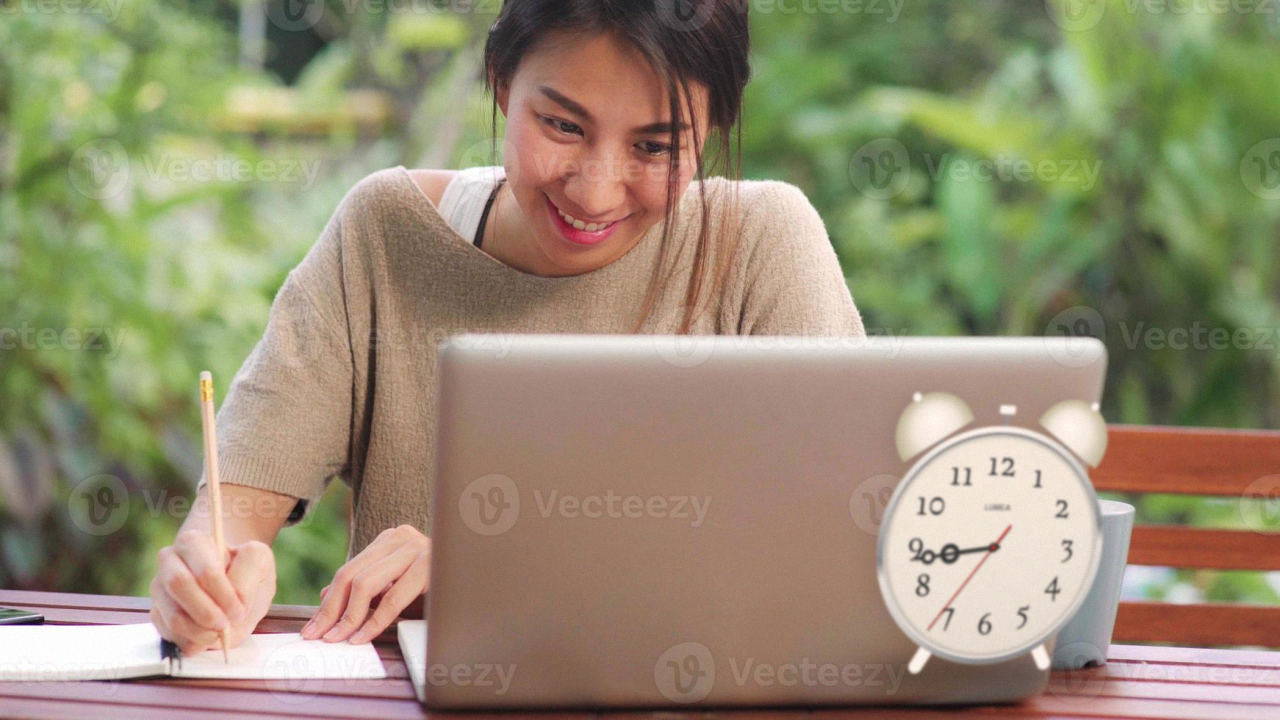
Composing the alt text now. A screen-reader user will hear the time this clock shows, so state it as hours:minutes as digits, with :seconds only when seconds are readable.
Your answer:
8:43:36
